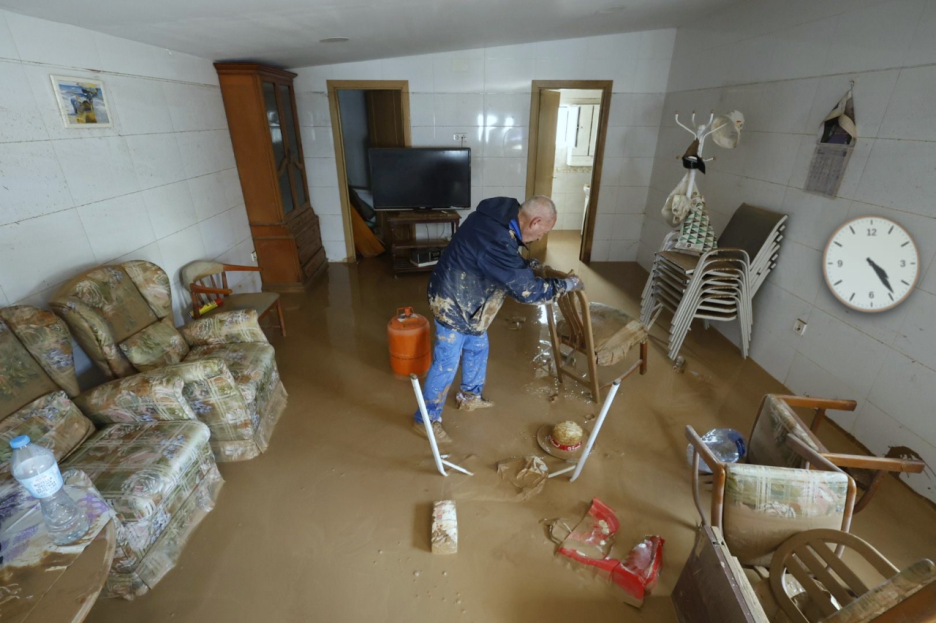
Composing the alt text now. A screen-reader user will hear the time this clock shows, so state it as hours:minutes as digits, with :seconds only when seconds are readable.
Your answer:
4:24
